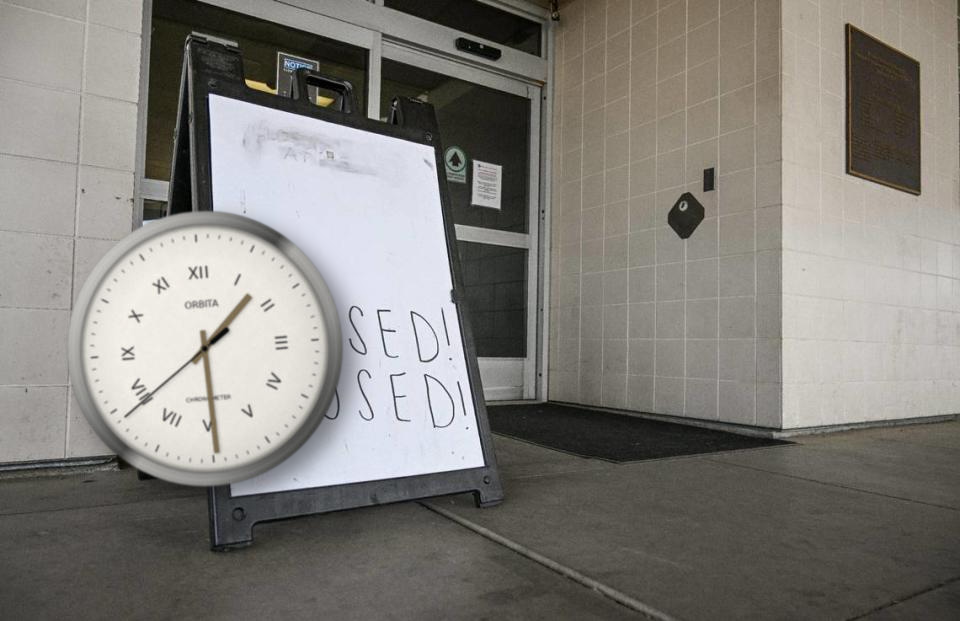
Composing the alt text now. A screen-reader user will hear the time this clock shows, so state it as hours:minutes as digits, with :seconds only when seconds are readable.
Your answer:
1:29:39
